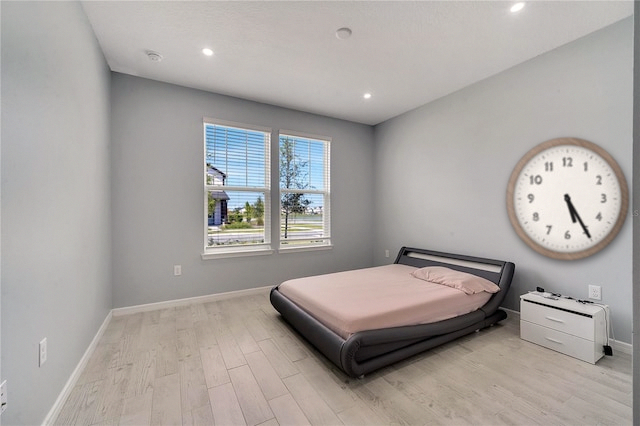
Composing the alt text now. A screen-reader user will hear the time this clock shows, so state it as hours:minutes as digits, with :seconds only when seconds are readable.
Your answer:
5:25
